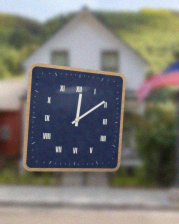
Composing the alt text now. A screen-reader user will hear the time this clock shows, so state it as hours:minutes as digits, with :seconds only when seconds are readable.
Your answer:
12:09
